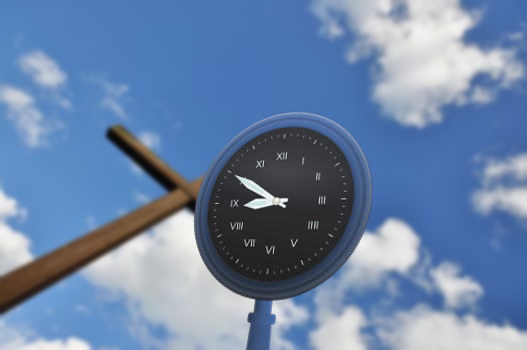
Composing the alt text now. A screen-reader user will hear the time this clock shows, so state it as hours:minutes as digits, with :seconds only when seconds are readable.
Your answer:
8:50
